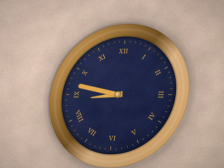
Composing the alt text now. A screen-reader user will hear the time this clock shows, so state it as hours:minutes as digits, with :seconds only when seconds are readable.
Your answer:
8:47
